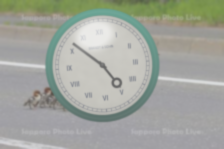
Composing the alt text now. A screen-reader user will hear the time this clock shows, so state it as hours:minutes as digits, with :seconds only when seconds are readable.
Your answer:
4:52
